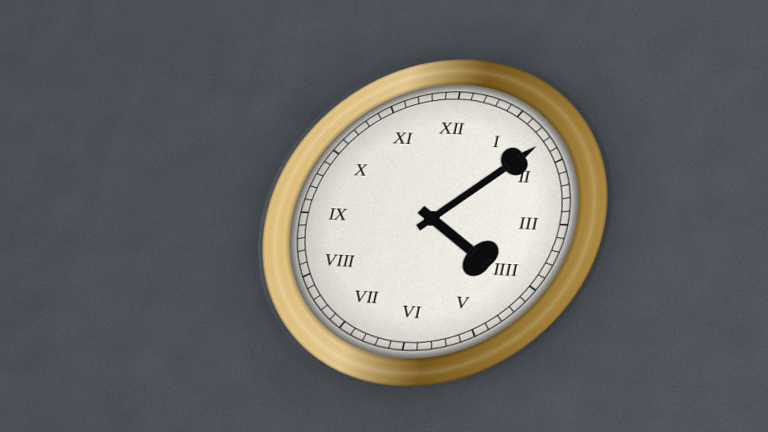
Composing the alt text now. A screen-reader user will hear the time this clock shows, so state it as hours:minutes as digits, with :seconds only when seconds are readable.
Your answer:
4:08
